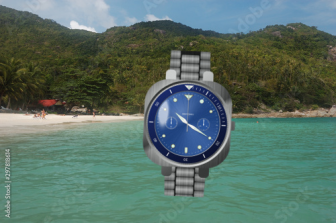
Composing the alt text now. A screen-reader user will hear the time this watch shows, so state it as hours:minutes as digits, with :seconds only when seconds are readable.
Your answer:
10:20
